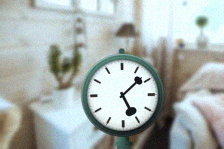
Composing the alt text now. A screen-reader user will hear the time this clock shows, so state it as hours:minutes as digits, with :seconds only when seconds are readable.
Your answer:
5:08
